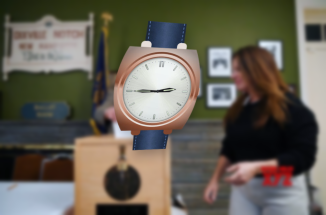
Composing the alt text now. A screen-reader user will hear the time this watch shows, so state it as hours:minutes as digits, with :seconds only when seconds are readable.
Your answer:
2:45
